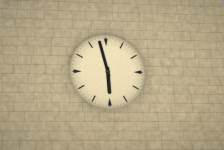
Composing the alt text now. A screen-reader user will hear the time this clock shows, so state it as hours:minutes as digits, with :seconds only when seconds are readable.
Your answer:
5:58
